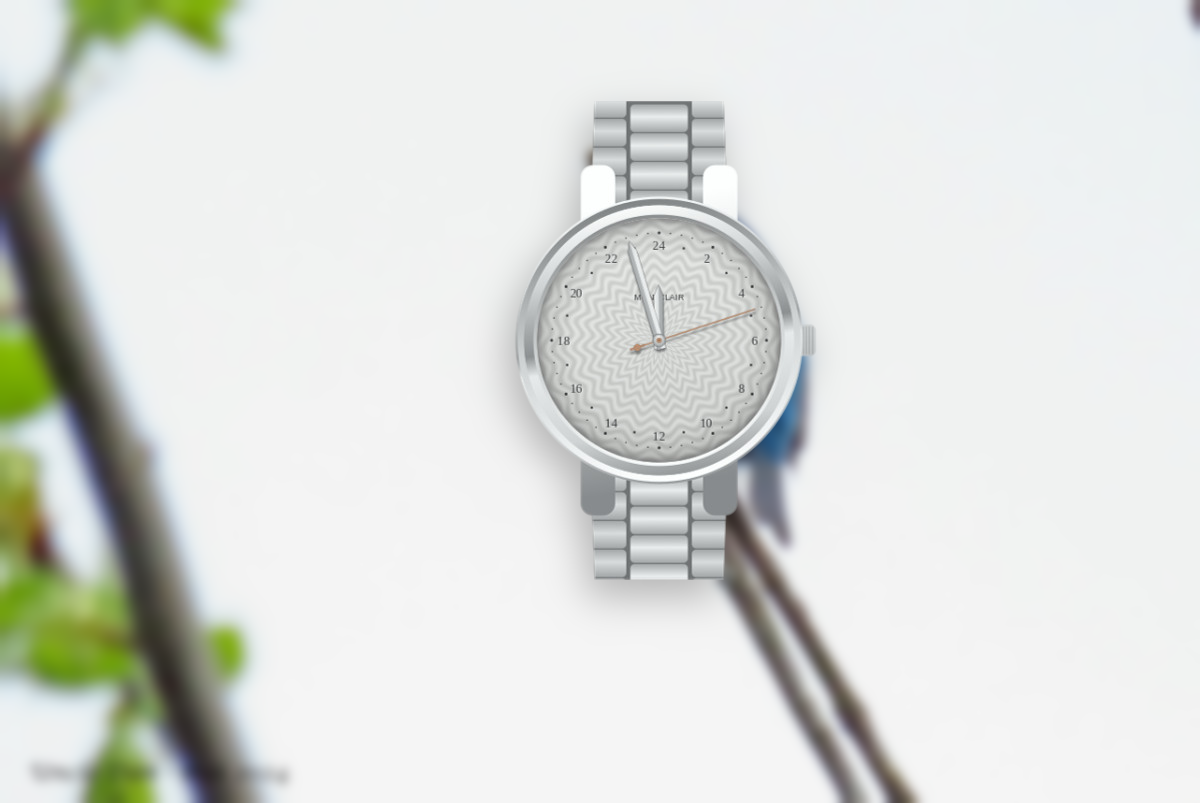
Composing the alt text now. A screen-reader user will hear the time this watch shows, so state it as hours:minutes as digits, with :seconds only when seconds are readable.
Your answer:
23:57:12
